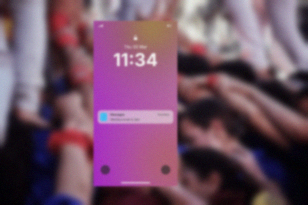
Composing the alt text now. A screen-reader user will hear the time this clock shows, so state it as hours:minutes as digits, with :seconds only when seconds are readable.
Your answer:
11:34
